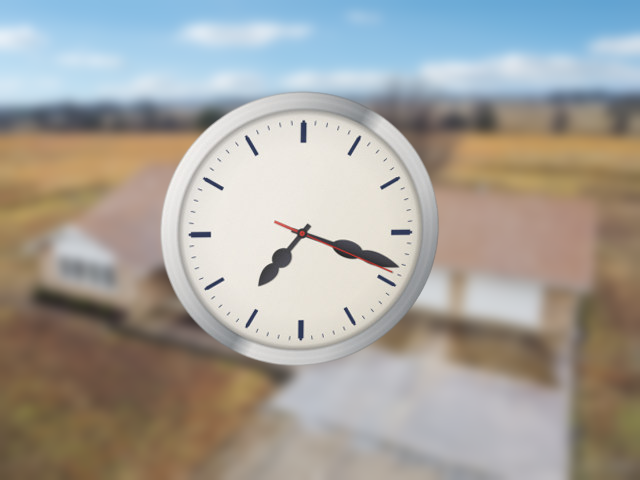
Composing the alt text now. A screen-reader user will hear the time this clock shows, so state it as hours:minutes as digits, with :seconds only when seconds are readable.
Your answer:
7:18:19
